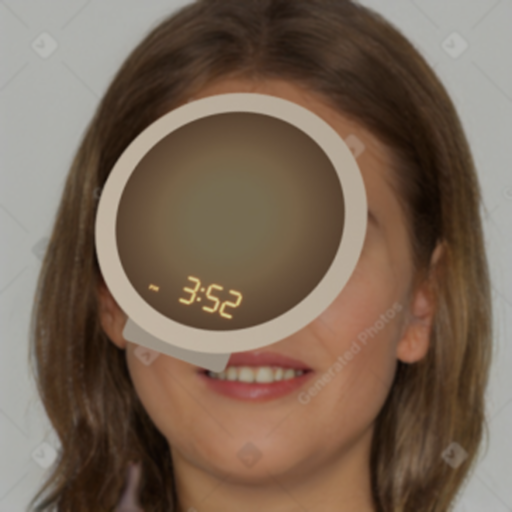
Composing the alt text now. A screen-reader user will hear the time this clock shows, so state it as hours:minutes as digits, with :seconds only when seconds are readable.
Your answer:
3:52
